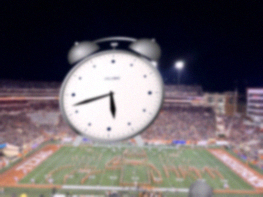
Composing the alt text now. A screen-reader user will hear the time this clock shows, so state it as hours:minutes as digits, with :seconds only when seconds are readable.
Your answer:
5:42
